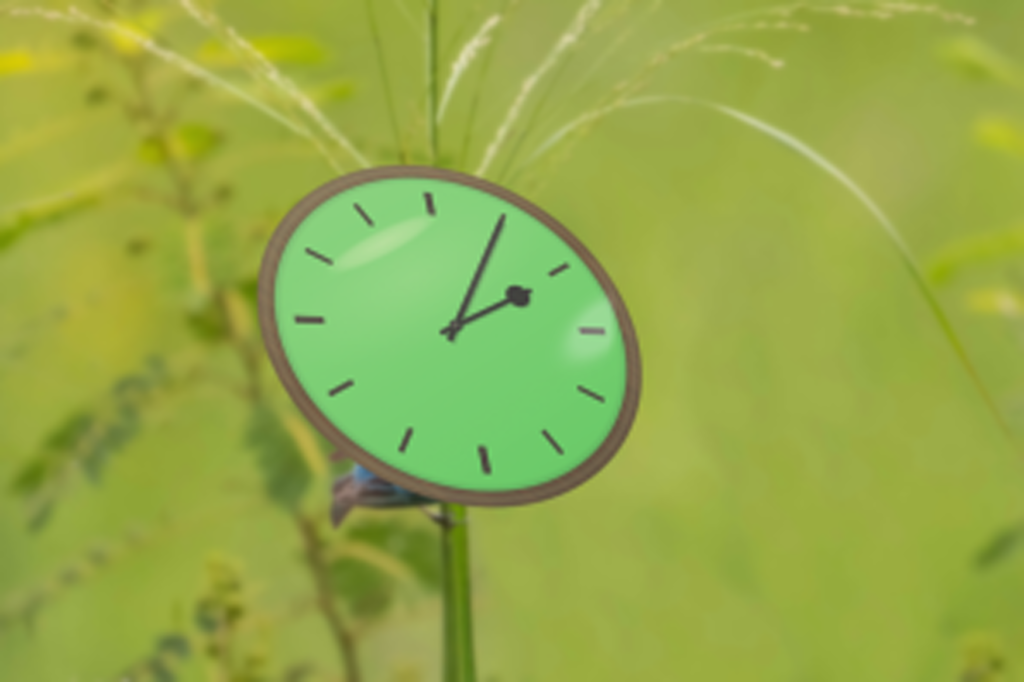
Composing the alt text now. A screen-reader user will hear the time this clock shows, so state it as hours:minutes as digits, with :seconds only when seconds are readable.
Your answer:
2:05
